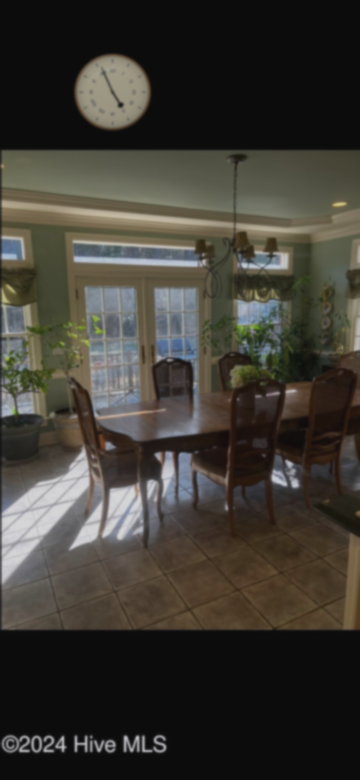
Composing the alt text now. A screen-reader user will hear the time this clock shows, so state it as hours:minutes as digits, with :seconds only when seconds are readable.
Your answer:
4:56
